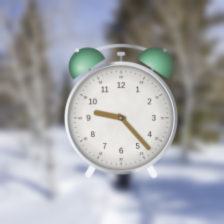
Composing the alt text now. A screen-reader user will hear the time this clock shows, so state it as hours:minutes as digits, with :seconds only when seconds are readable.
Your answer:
9:23
